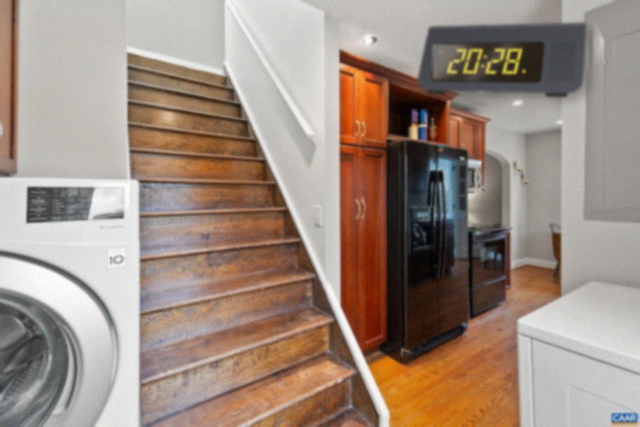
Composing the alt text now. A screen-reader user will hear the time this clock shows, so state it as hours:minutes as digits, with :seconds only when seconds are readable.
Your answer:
20:28
